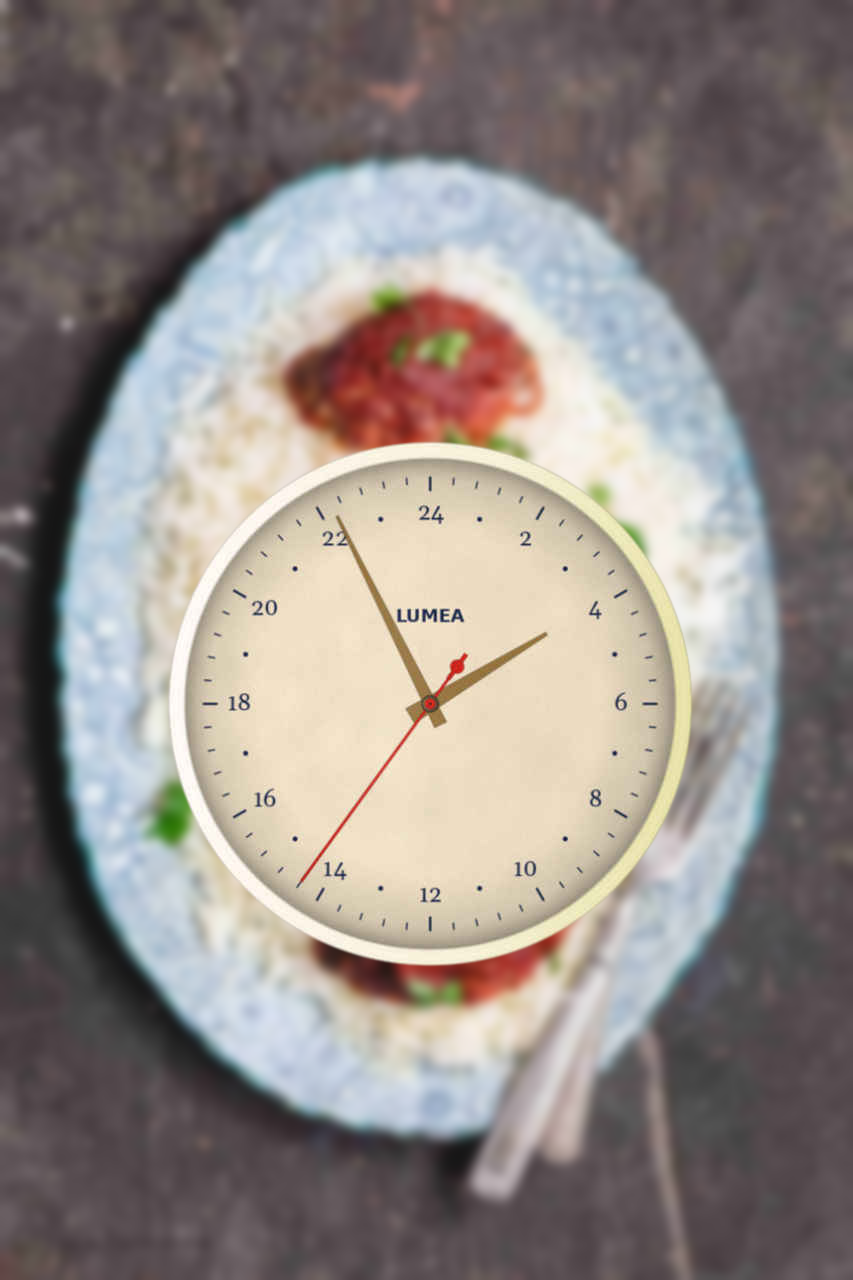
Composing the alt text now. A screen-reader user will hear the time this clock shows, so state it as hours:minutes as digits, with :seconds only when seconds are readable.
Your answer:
3:55:36
